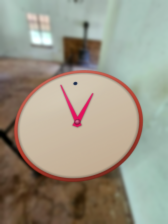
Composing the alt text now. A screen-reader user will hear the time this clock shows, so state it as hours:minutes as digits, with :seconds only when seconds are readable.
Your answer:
12:57
